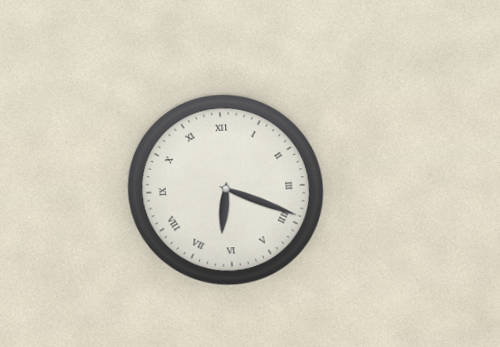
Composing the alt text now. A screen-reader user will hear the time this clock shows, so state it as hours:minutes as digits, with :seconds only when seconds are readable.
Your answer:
6:19
